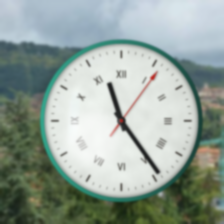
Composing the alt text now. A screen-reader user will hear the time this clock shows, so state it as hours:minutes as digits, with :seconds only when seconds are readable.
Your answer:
11:24:06
